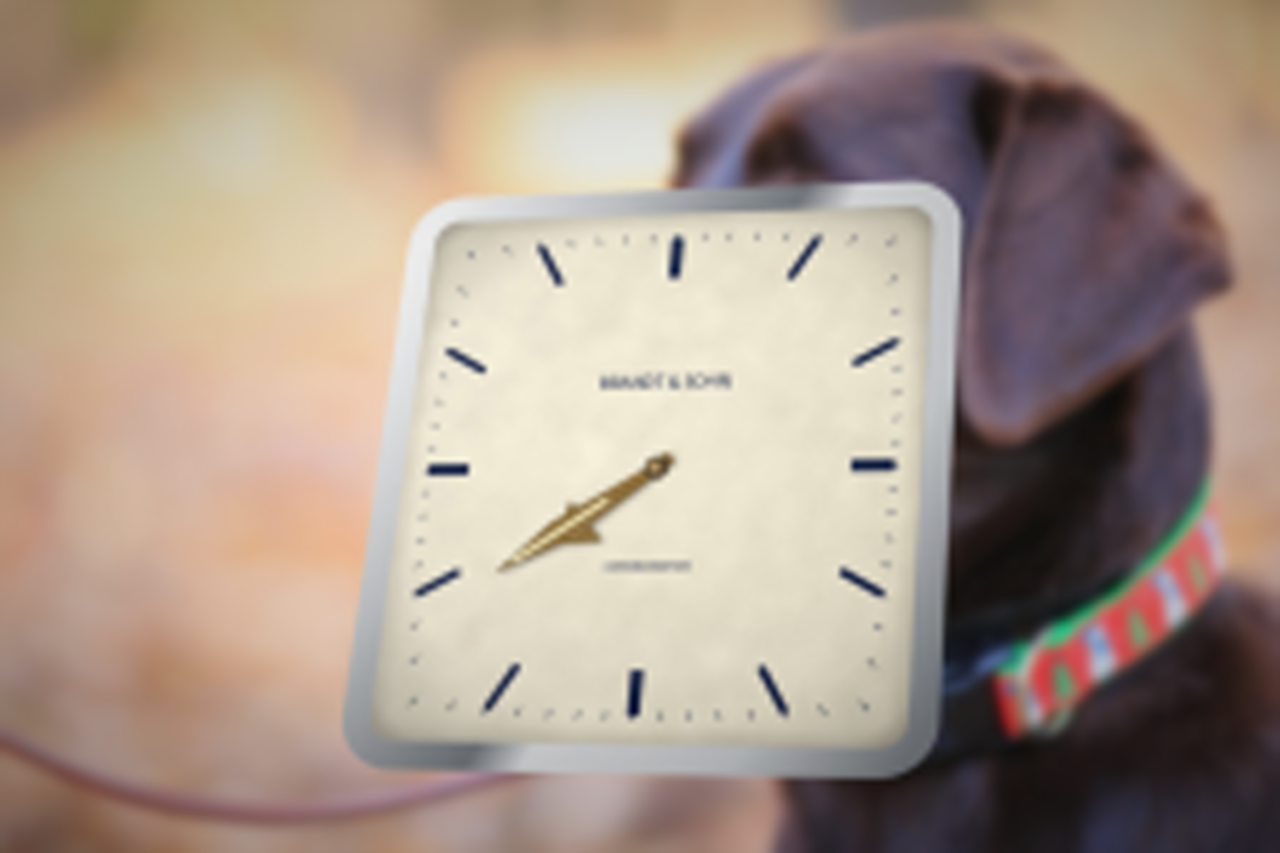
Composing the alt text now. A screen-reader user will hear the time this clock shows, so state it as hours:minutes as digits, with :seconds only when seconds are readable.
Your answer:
7:39
